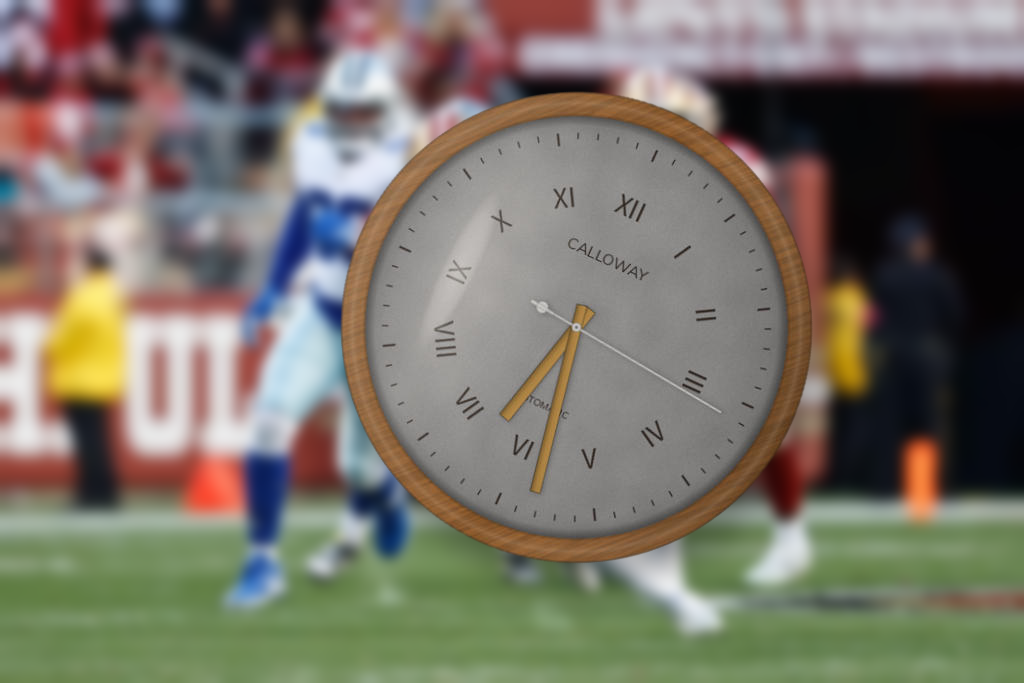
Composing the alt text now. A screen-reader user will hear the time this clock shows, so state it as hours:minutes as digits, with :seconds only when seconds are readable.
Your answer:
6:28:16
